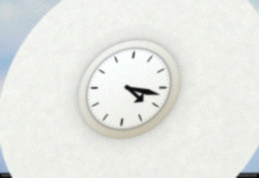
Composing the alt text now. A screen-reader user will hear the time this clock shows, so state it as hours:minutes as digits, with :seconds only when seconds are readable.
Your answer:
4:17
